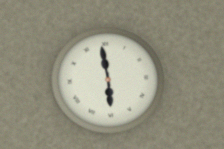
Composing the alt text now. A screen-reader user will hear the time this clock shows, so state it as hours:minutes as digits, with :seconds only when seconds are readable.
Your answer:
5:59
